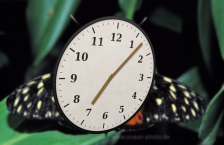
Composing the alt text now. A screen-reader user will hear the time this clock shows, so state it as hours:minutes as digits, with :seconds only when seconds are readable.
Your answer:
7:07
